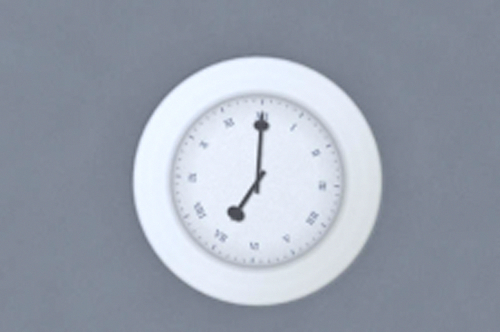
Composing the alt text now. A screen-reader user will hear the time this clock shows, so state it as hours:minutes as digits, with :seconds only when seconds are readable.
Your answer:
7:00
